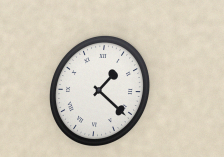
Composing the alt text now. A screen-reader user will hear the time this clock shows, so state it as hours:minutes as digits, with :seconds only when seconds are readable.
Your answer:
1:21
